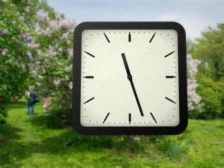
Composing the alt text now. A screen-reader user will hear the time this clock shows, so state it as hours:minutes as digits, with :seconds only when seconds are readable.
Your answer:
11:27
